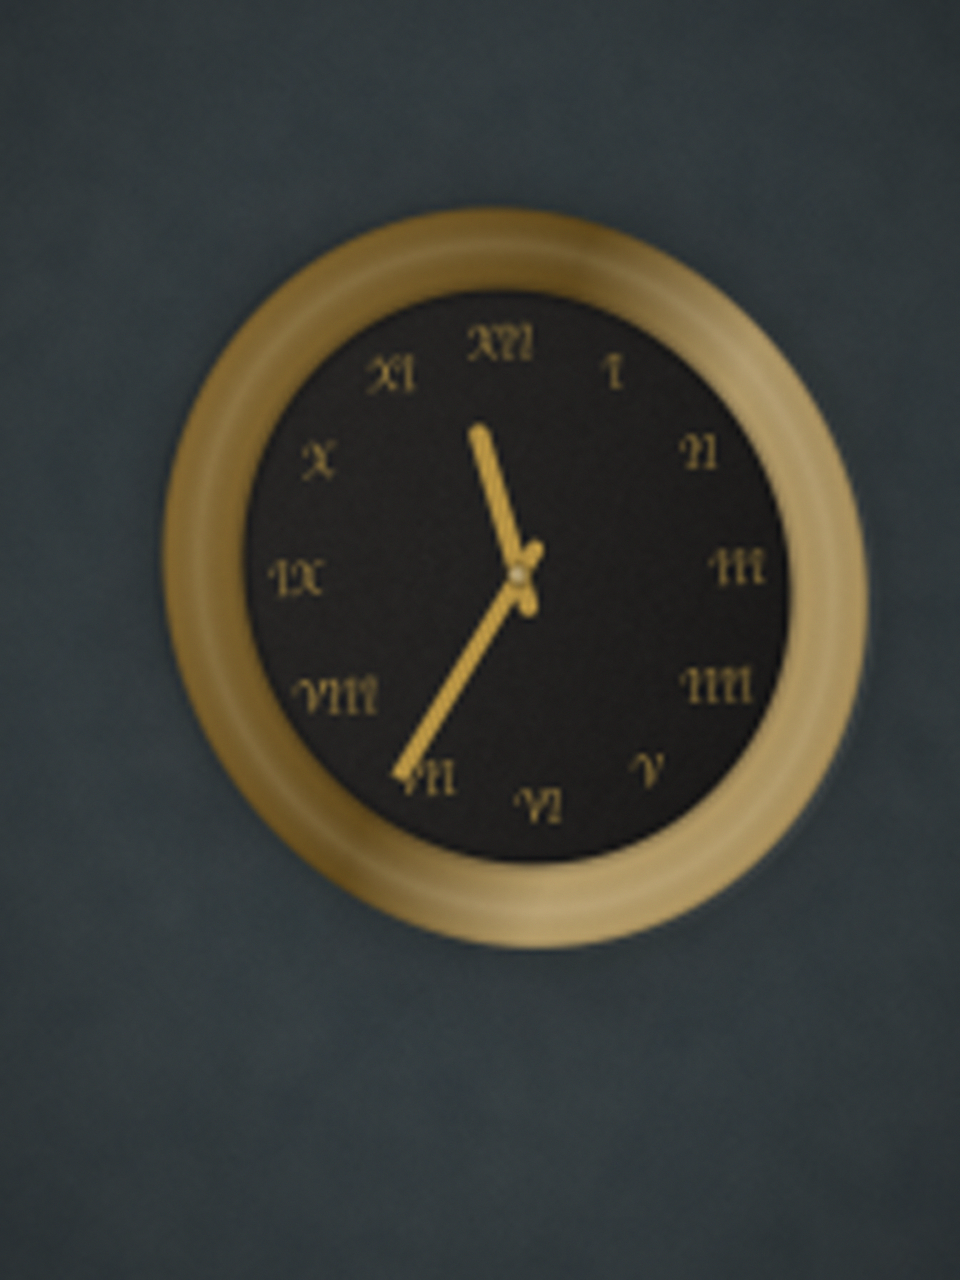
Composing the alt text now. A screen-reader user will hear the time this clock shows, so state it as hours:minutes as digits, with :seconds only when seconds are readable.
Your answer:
11:36
